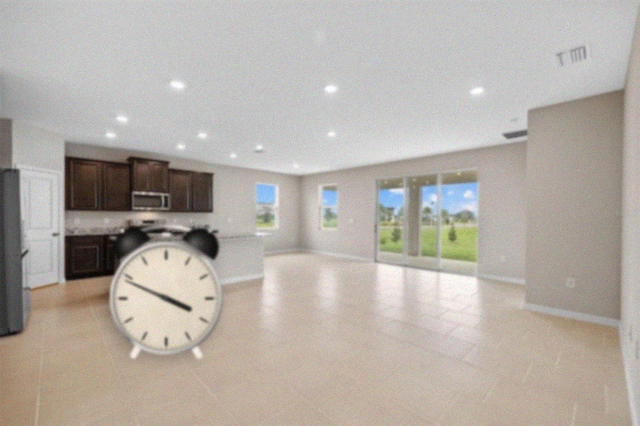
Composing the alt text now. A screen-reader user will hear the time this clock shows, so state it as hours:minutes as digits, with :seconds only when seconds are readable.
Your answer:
3:49
